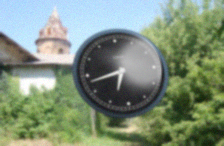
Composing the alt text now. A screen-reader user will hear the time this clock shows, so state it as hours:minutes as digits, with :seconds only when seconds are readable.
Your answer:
6:43
